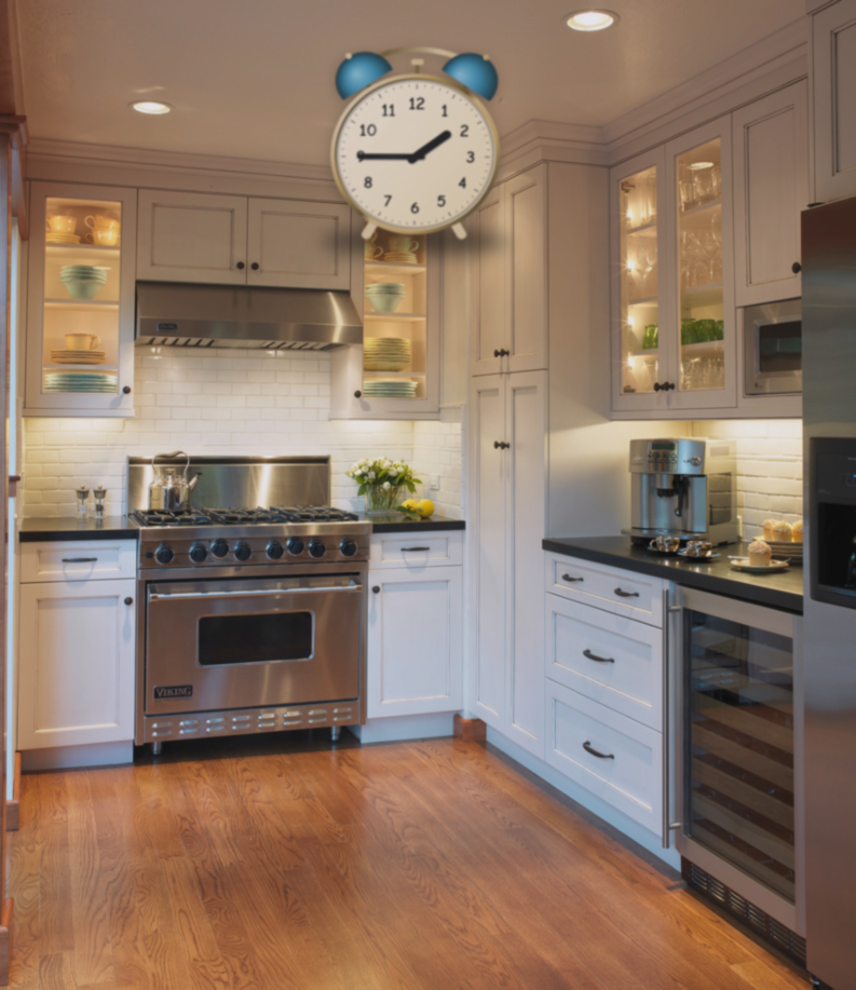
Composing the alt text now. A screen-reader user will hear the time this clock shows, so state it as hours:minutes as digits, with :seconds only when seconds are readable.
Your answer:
1:45
